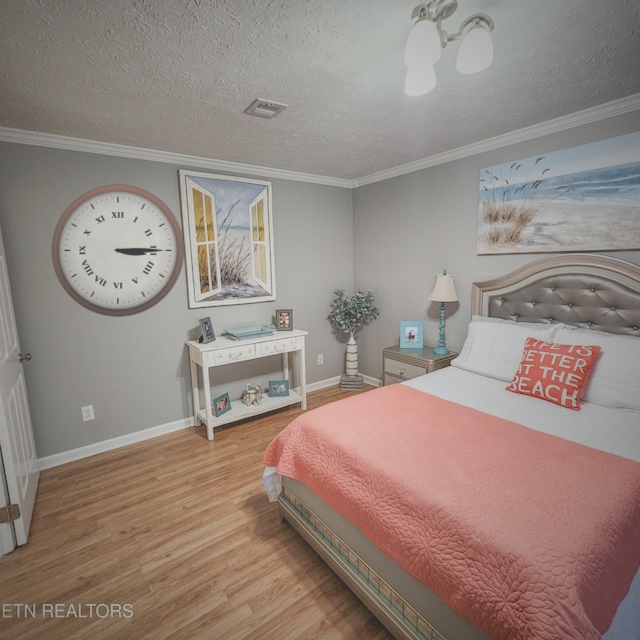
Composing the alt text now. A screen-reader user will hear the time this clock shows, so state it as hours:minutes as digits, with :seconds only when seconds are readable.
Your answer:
3:15
